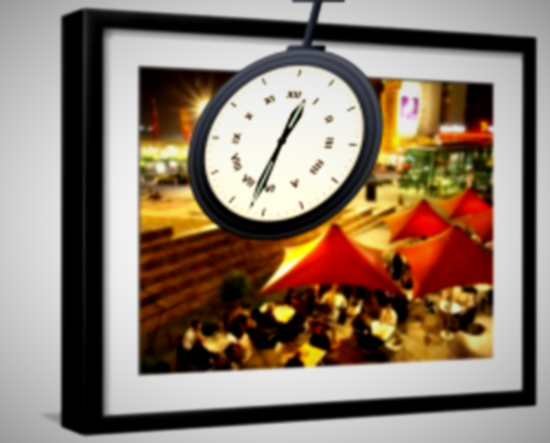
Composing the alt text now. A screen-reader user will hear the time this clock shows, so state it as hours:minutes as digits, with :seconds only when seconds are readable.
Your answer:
12:32
